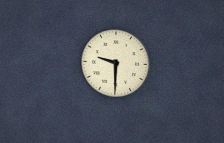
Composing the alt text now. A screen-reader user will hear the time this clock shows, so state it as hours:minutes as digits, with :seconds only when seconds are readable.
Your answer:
9:30
